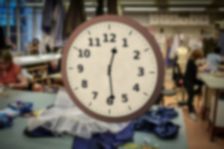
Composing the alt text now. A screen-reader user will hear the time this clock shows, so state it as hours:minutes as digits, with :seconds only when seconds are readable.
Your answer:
12:29
